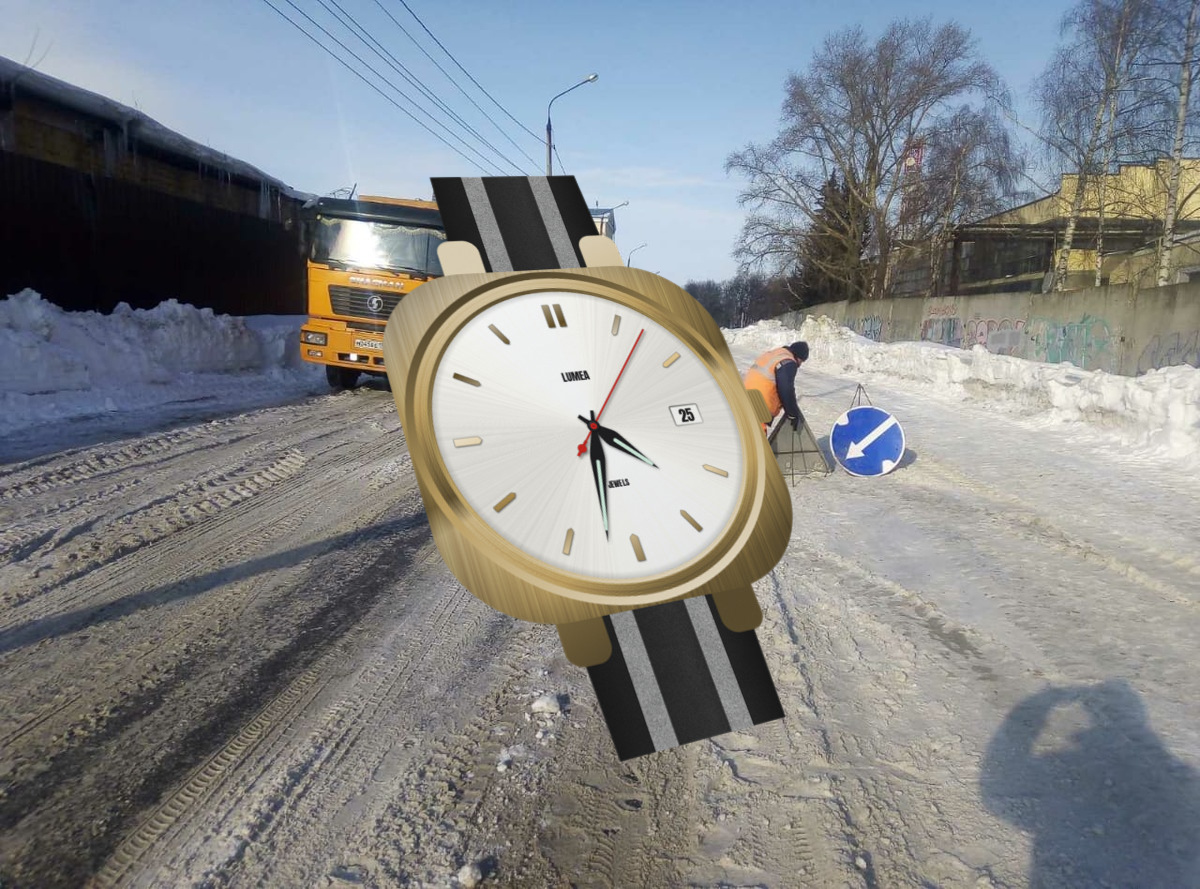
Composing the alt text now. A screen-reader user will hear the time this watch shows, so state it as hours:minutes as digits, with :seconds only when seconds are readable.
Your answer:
4:32:07
